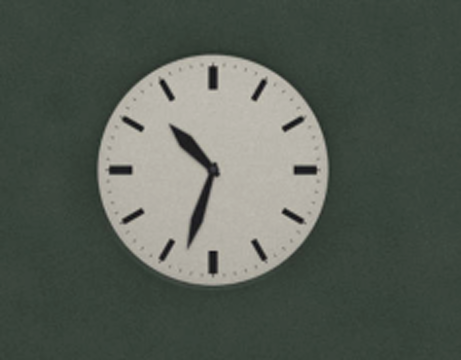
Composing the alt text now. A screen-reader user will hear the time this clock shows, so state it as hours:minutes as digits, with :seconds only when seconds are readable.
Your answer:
10:33
